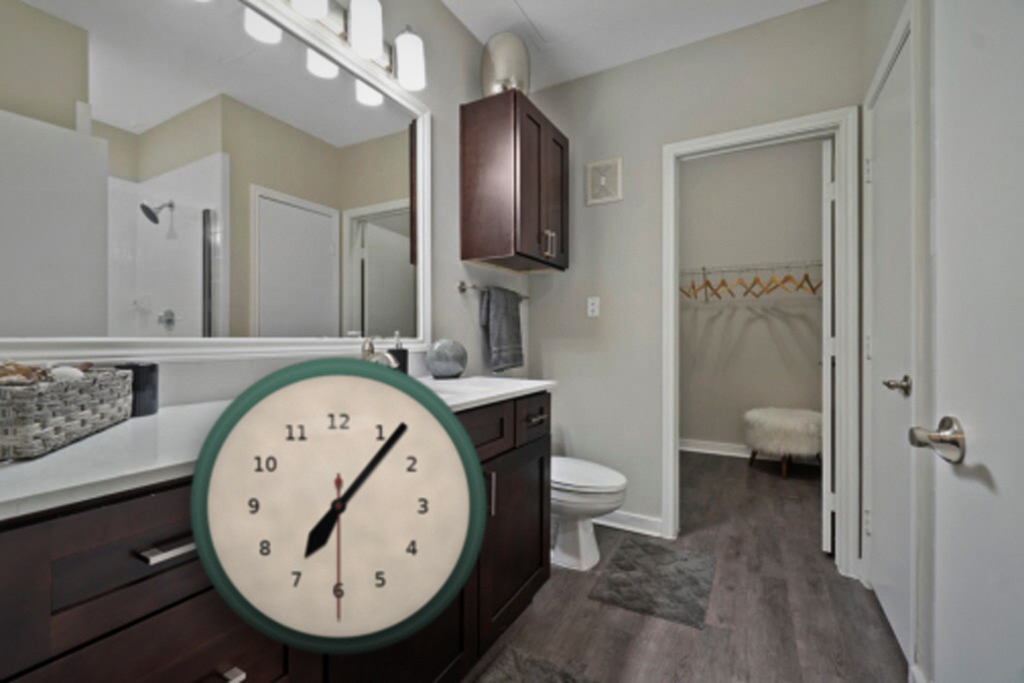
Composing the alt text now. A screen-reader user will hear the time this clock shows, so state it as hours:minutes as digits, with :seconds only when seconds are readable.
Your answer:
7:06:30
